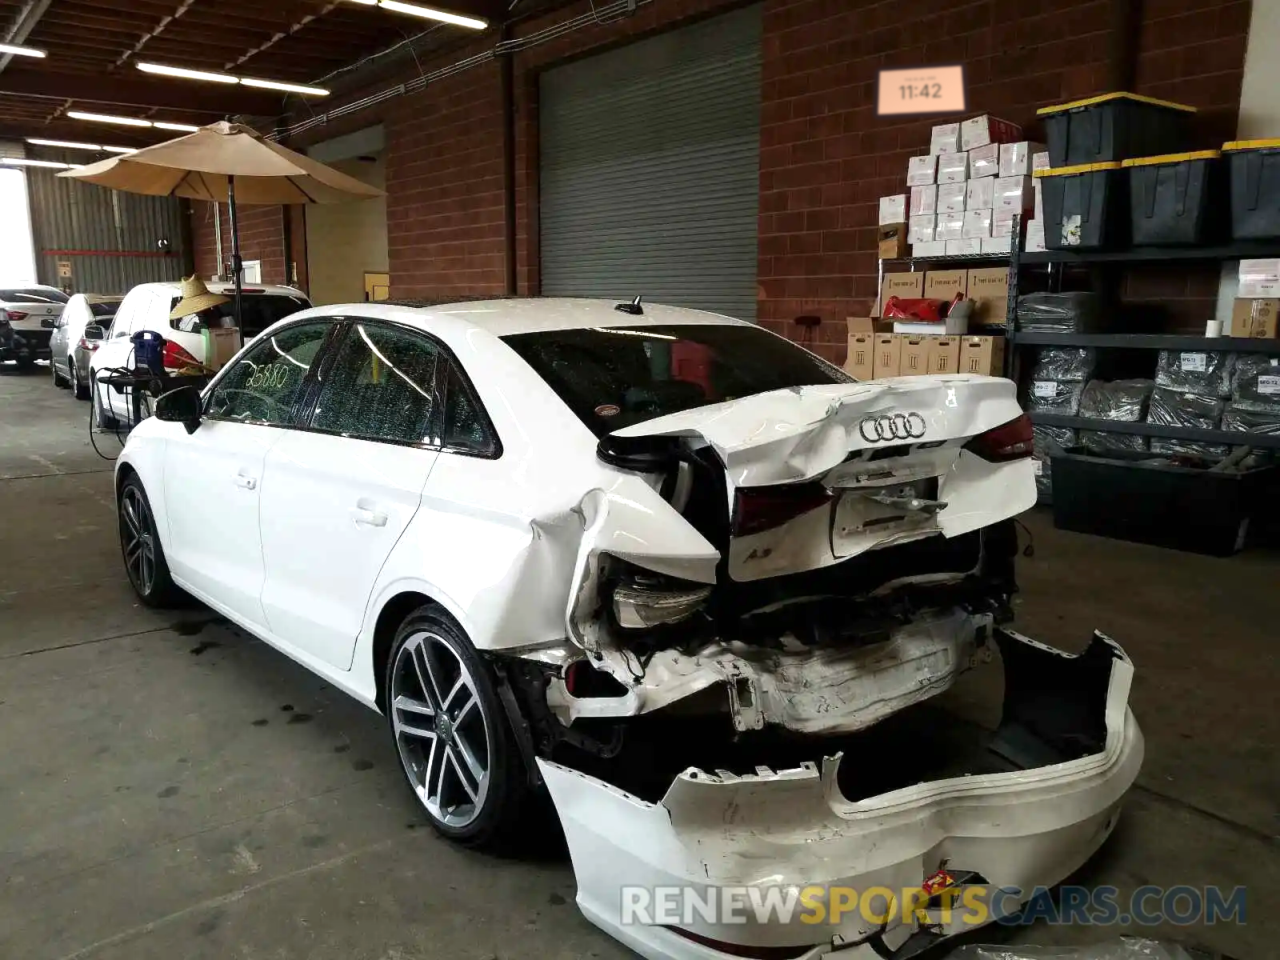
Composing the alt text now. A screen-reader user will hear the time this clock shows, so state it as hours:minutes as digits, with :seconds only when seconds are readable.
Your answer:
11:42
